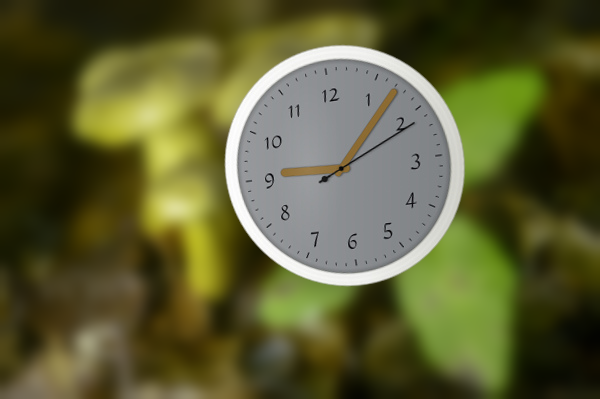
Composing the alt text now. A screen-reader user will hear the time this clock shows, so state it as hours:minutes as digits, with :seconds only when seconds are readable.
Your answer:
9:07:11
